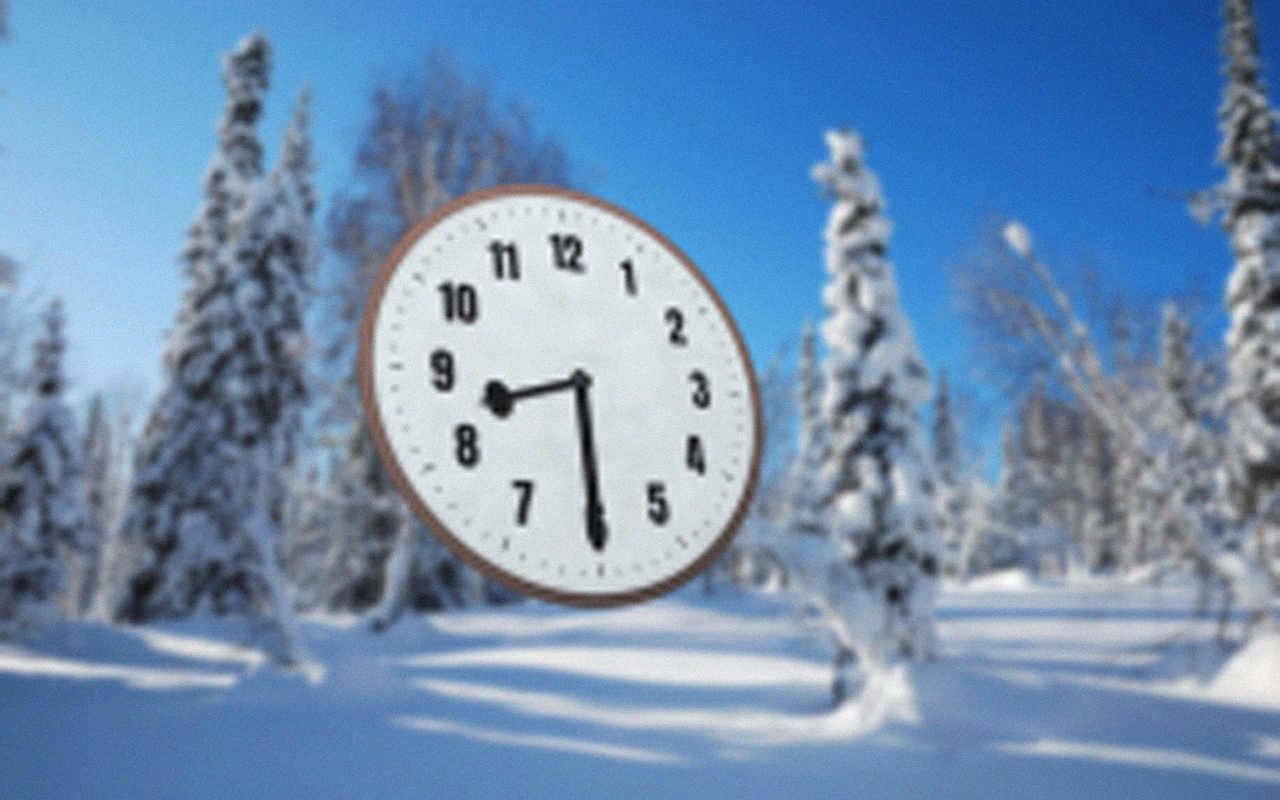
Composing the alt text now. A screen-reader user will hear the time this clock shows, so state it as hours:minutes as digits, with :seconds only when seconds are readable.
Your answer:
8:30
